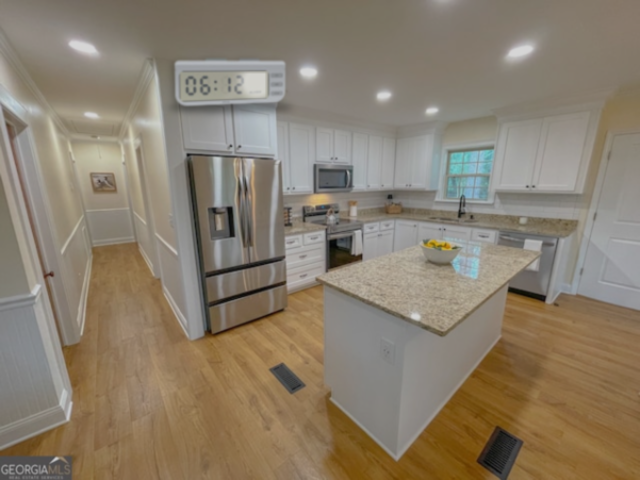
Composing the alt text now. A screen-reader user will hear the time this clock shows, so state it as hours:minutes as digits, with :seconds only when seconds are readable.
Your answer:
6:12
